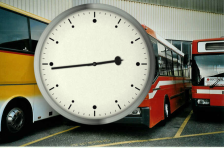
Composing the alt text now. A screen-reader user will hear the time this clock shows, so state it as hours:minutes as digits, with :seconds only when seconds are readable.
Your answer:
2:44
